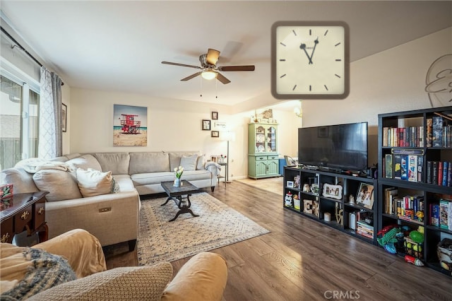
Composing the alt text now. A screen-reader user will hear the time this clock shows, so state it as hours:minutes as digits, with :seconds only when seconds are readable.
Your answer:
11:03
